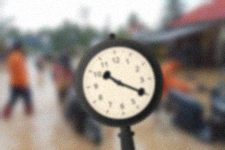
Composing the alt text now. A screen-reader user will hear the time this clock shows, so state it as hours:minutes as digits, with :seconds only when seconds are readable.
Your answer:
10:20
